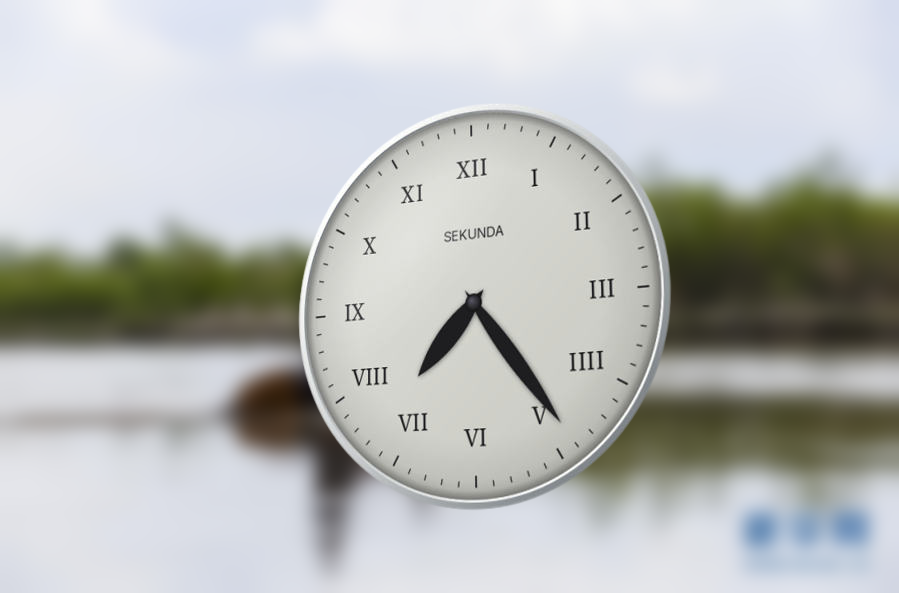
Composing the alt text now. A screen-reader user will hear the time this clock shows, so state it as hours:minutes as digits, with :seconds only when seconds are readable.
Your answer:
7:24
